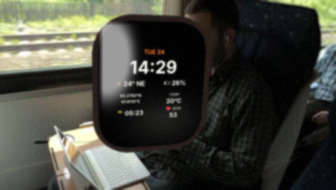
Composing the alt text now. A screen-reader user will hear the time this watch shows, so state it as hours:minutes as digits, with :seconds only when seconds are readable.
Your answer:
14:29
